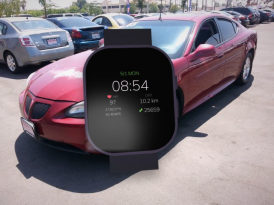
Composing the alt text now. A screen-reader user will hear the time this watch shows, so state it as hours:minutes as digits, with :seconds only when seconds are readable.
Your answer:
8:54
